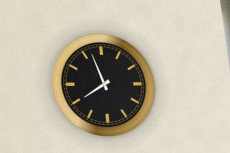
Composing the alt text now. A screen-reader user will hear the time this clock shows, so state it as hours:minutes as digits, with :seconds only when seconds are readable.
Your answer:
7:57
